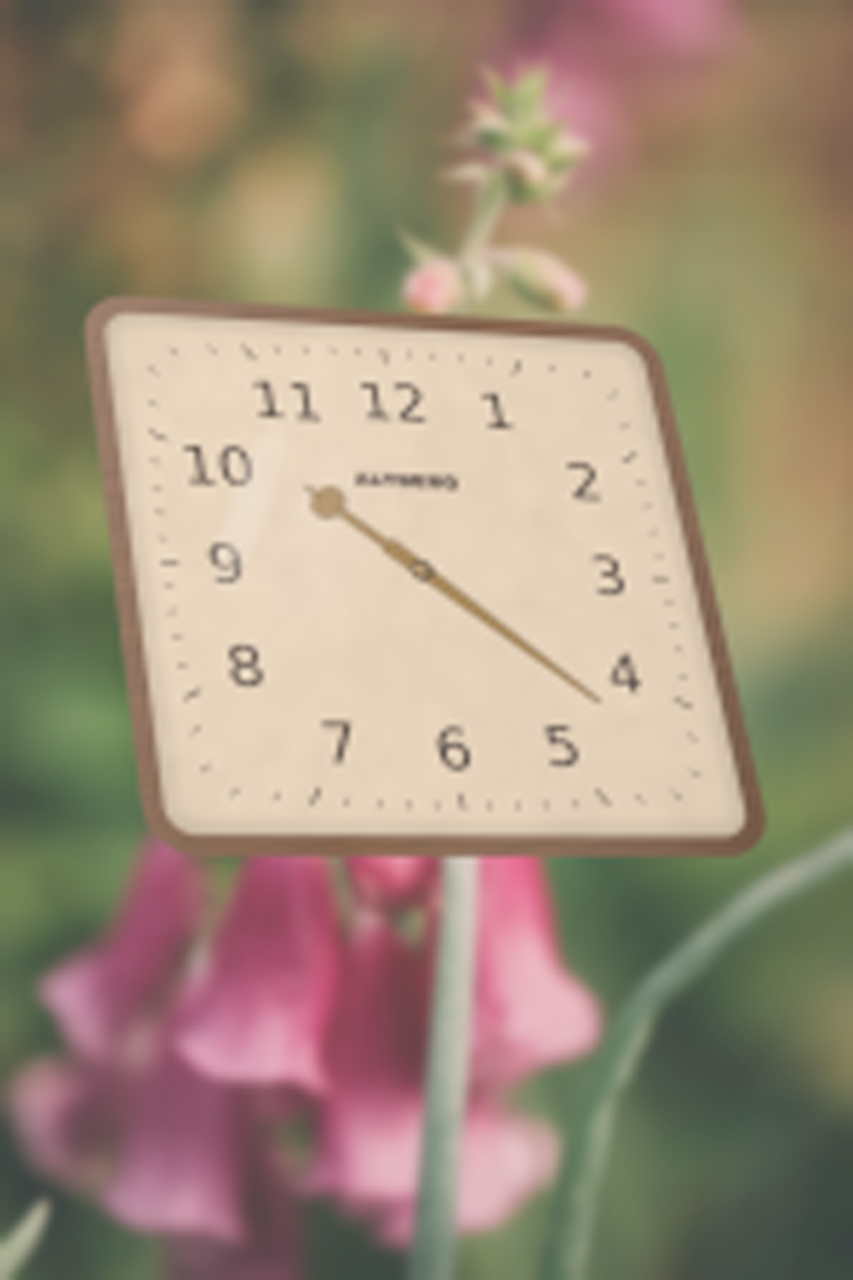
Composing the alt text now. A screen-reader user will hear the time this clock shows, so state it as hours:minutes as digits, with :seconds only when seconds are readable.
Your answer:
10:22
